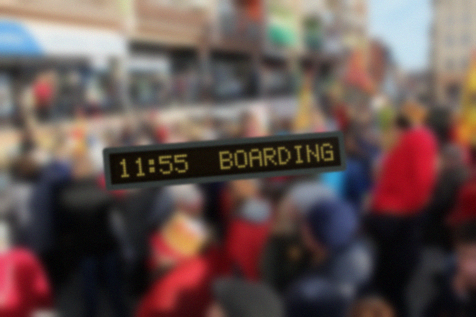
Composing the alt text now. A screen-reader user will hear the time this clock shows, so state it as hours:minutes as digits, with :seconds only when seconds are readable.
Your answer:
11:55
